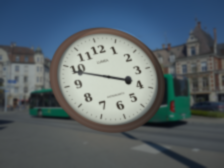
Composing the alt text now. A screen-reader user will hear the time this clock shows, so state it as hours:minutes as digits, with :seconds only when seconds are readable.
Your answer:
3:49
